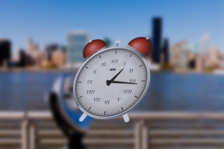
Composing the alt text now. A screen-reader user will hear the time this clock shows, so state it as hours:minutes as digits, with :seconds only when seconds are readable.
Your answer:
1:16
